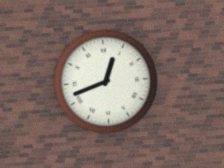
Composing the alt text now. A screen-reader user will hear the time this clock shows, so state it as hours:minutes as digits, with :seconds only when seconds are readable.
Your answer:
12:42
